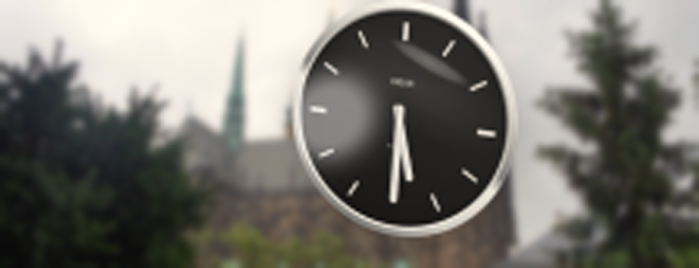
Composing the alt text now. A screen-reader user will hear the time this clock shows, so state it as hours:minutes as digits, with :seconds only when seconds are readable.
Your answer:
5:30
